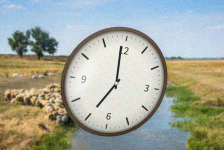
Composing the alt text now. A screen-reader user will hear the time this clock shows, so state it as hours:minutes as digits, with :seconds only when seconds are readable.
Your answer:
6:59
